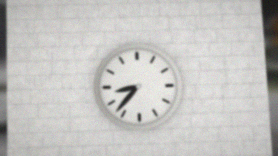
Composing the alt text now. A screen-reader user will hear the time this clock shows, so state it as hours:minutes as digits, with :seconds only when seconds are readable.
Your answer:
8:37
